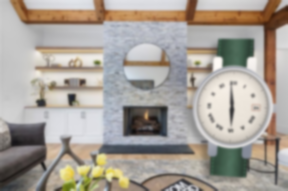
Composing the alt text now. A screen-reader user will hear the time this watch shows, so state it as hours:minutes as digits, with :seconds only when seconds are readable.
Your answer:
5:59
